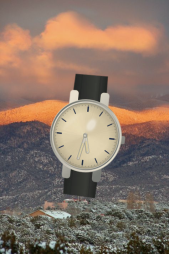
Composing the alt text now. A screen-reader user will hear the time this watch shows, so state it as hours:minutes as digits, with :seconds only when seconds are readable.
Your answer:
5:32
